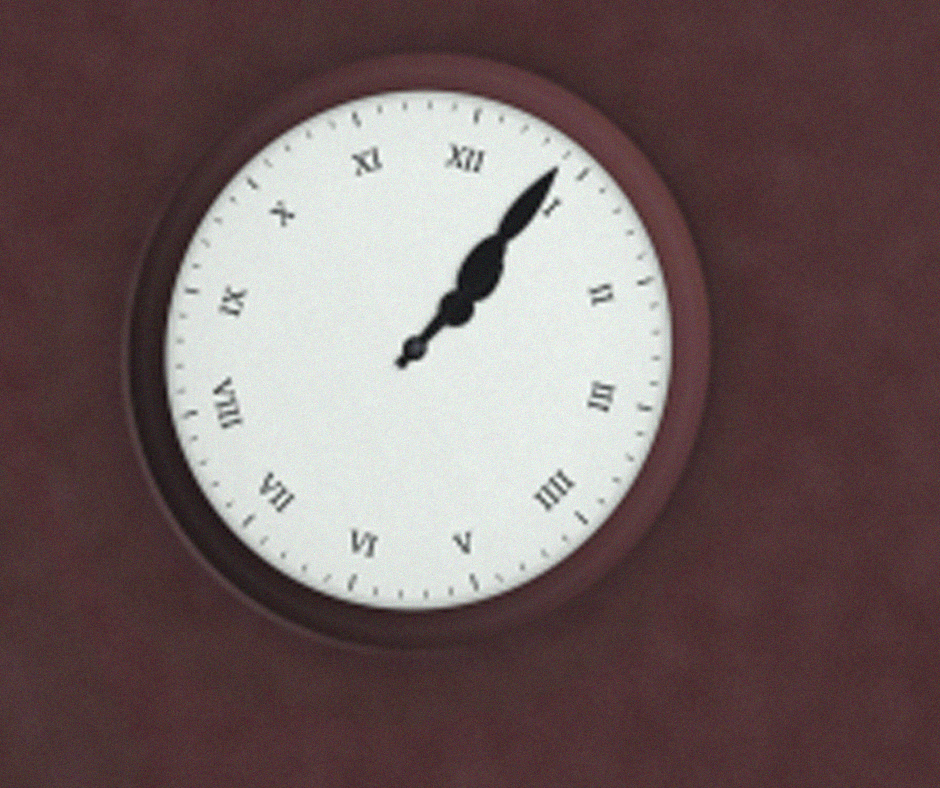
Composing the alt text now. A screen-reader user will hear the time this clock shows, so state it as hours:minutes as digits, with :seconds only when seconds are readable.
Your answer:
1:04
